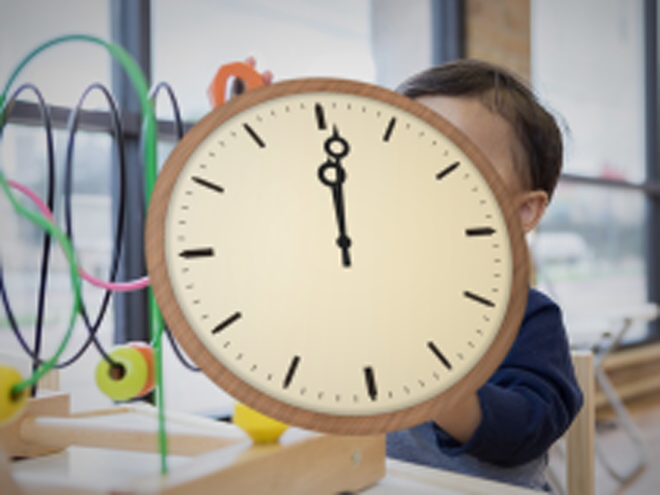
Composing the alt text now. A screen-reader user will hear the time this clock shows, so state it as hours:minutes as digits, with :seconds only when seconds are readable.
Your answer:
12:01
